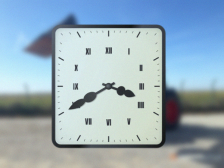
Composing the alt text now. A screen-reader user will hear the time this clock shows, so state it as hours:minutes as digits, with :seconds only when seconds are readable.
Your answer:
3:40
